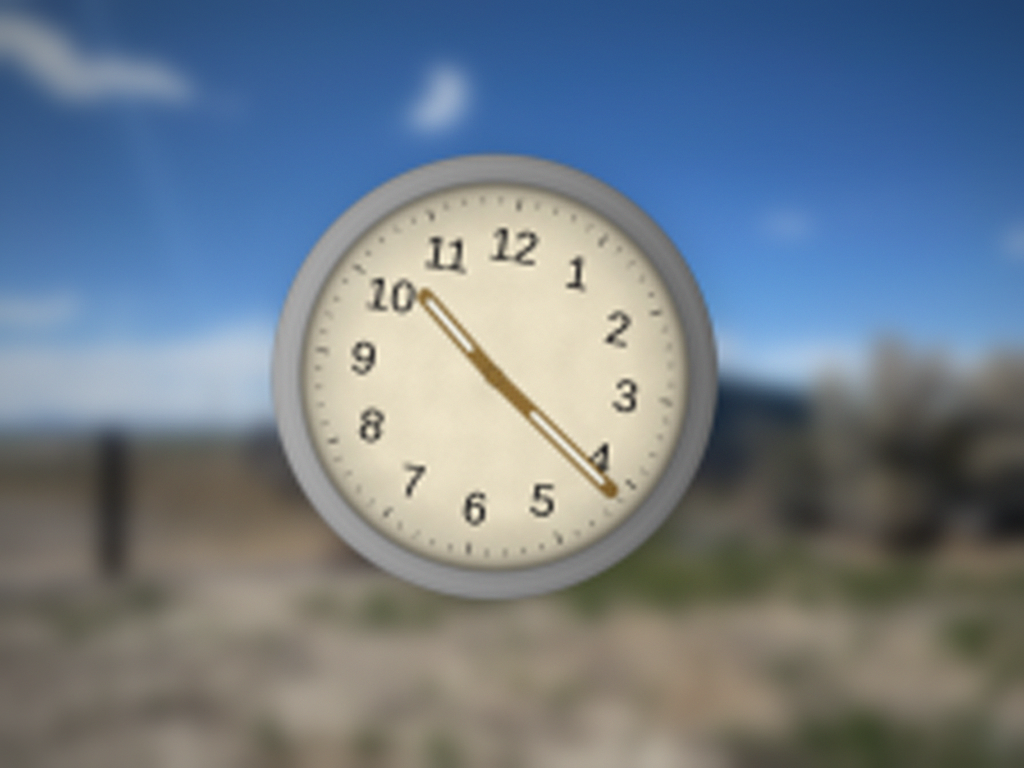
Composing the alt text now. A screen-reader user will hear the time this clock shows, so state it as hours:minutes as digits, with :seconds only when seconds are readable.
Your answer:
10:21
